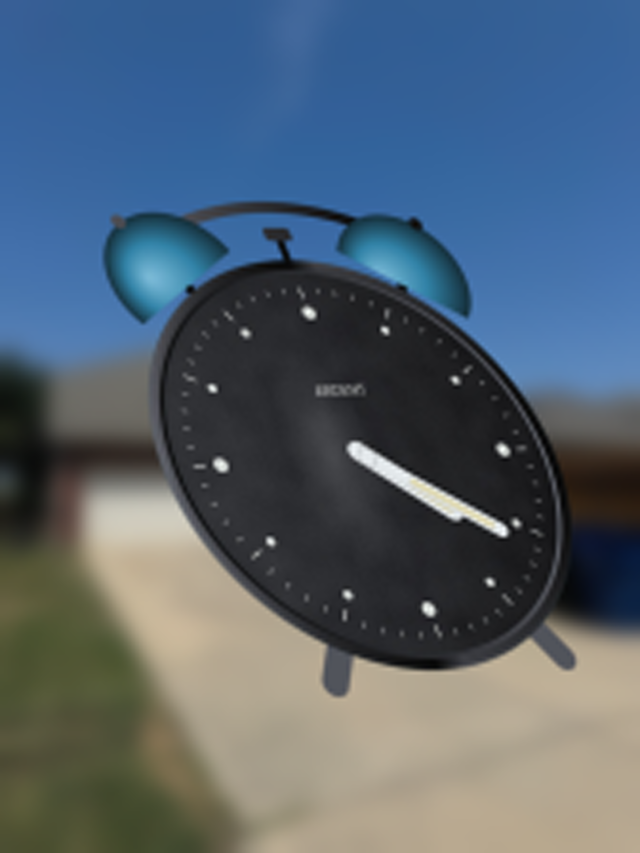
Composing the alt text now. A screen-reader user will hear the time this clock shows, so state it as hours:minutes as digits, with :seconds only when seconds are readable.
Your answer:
4:21
